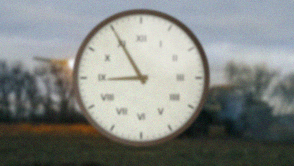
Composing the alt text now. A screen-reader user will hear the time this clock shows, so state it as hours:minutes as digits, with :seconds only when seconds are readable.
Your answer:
8:55
